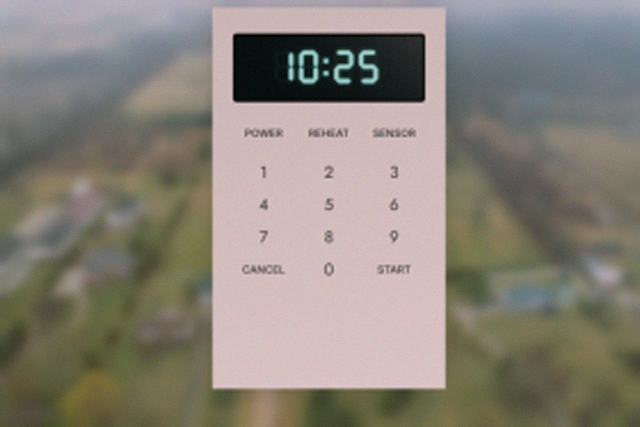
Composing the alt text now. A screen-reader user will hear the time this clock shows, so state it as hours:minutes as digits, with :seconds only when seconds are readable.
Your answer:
10:25
